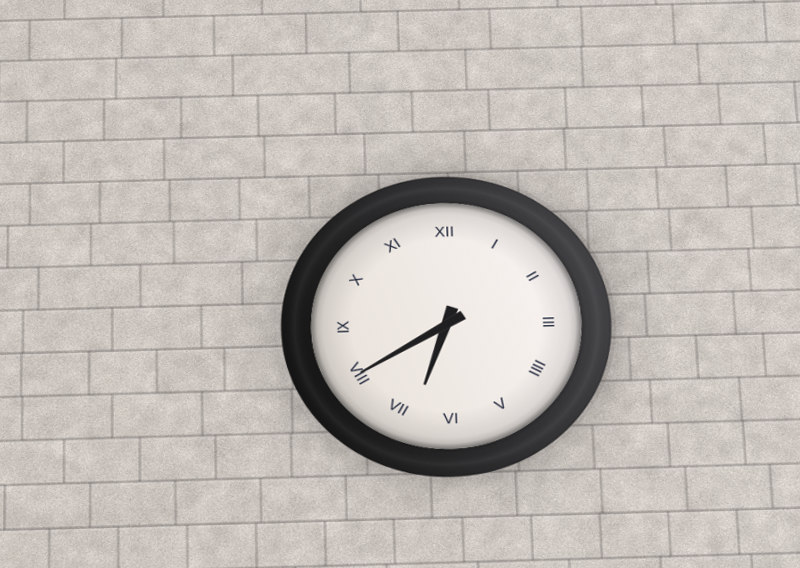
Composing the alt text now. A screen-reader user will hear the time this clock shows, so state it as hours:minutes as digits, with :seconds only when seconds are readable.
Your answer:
6:40
